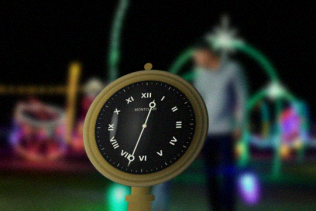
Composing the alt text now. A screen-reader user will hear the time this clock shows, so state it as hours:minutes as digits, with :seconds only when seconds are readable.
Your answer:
12:33
